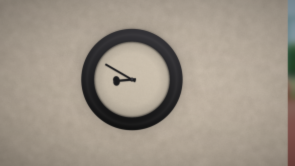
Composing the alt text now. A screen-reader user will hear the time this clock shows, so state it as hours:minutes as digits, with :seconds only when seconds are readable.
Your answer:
8:50
